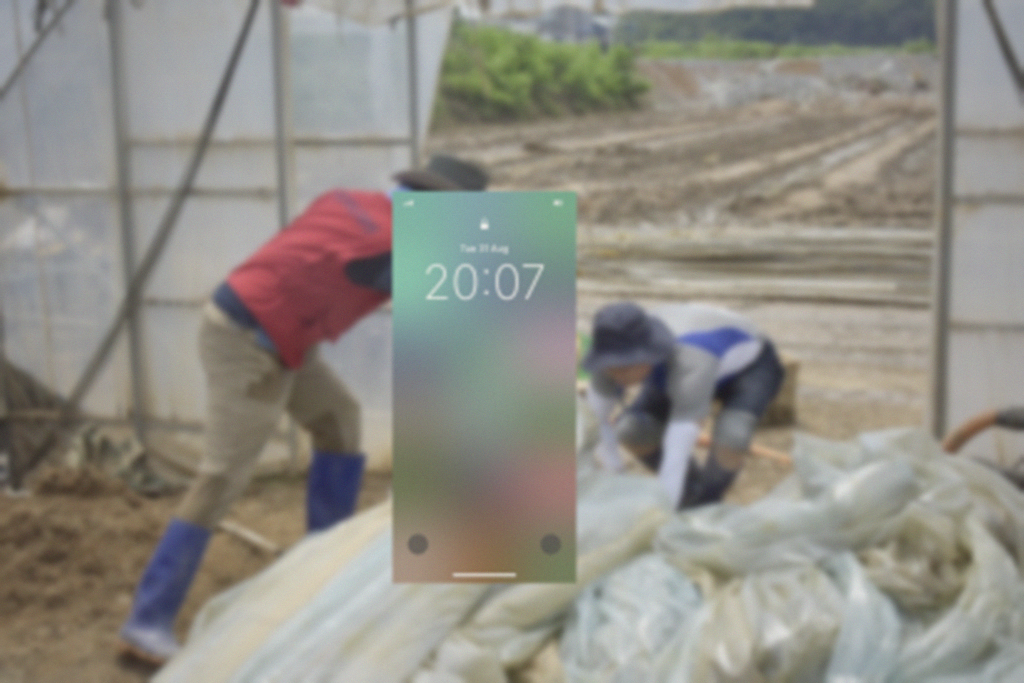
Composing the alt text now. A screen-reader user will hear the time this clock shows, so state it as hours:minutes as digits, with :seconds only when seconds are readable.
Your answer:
20:07
